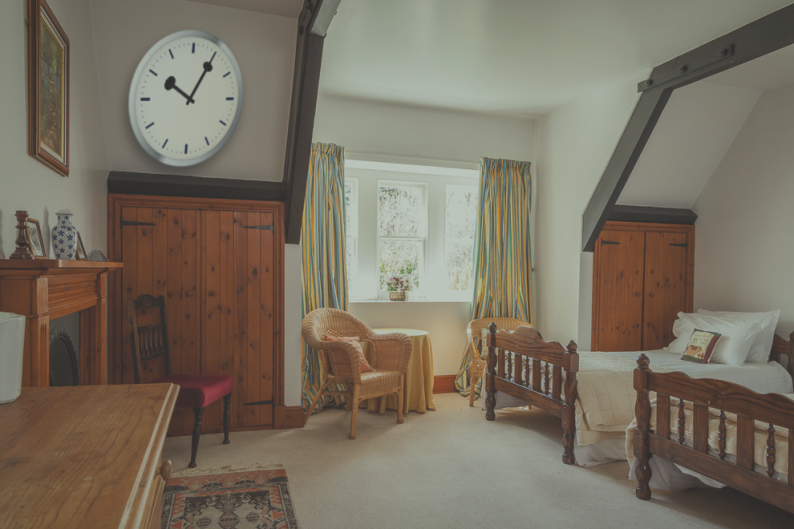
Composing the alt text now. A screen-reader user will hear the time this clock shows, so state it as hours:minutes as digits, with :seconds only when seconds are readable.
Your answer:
10:05
